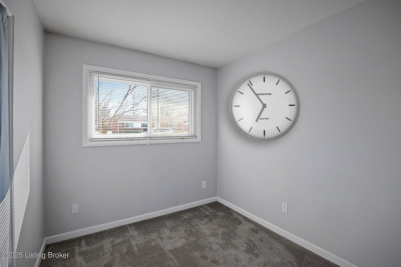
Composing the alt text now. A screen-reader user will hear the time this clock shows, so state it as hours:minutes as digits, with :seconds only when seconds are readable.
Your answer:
6:54
